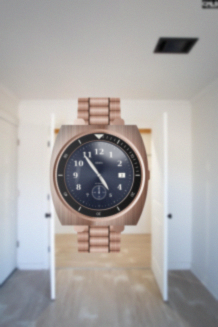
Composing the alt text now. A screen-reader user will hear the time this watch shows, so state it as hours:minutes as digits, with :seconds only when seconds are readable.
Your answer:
4:54
